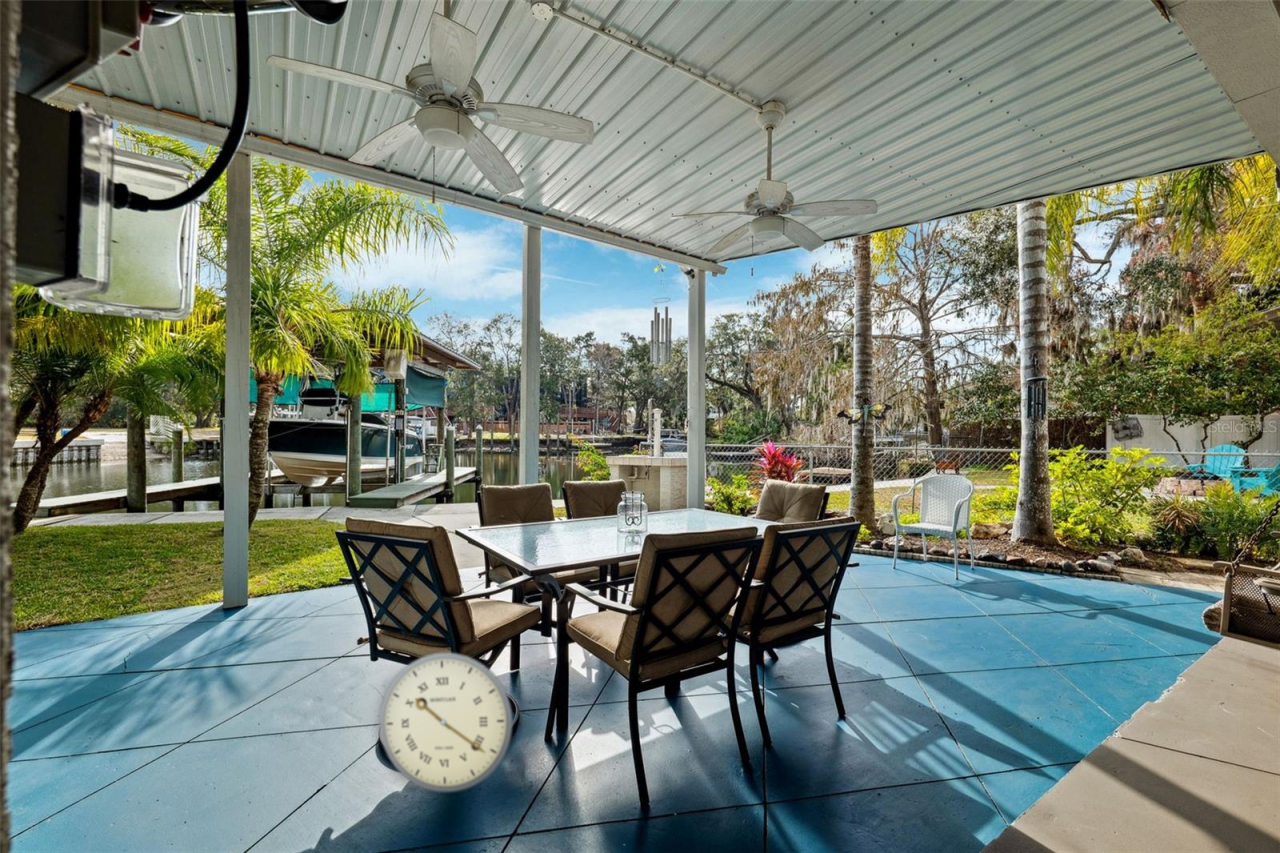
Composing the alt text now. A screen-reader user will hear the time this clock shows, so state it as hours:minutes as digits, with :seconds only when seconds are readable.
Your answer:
10:21
